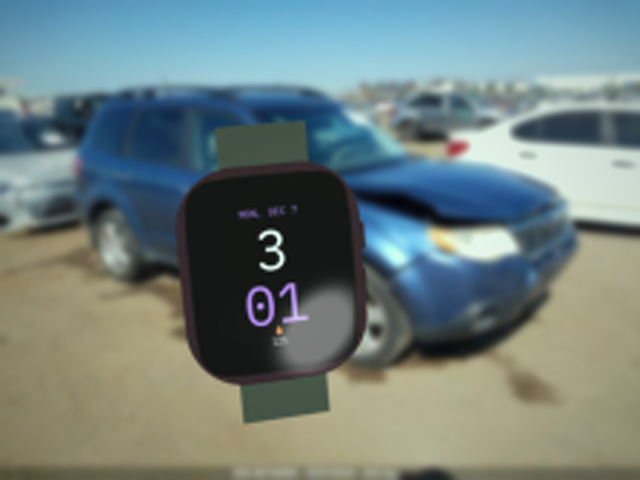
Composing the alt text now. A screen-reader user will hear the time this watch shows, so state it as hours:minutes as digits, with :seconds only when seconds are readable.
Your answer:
3:01
